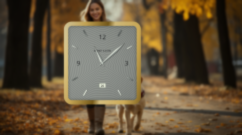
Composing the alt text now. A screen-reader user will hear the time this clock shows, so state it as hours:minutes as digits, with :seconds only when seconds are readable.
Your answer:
11:08
